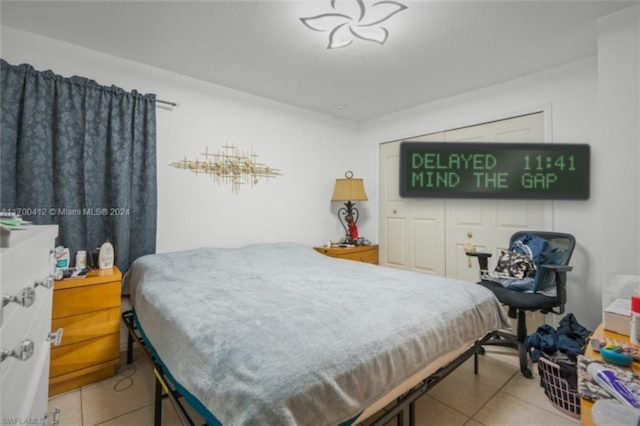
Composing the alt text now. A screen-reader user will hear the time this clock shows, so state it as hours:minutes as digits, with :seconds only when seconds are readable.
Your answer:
11:41
